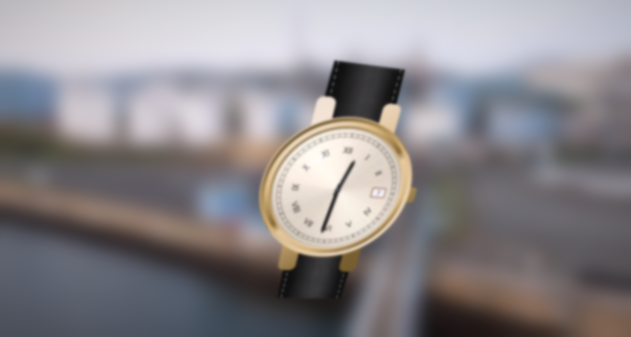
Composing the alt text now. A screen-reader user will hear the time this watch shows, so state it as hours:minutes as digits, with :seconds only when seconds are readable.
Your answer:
12:31
